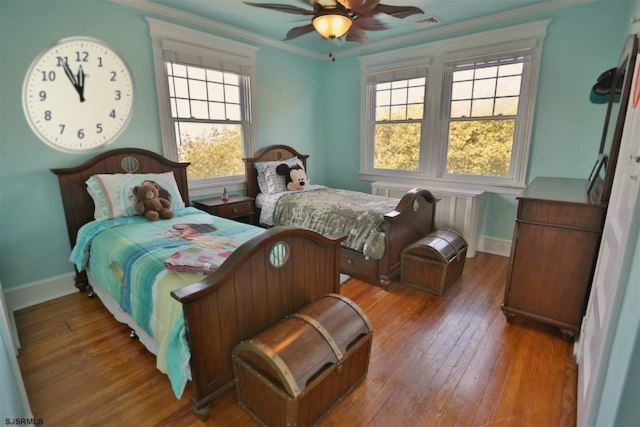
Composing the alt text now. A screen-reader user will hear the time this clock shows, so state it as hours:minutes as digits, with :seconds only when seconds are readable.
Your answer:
11:55
